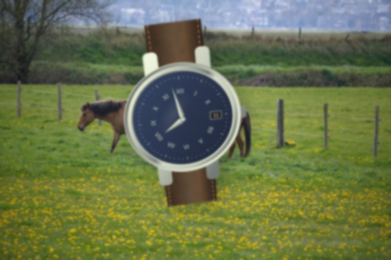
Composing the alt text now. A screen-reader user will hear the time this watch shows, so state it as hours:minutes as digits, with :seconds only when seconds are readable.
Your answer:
7:58
